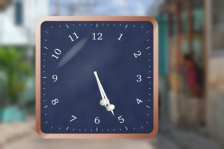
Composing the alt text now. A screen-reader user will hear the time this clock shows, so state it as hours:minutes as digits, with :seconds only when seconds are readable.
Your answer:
5:26
